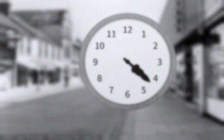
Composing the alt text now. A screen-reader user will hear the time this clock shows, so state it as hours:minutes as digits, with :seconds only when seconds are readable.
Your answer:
4:22
